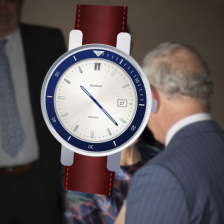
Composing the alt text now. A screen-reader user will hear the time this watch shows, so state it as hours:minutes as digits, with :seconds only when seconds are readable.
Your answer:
10:22
